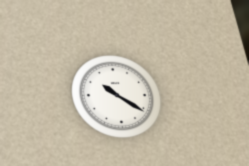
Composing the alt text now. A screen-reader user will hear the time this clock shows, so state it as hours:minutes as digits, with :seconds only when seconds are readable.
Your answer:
10:21
